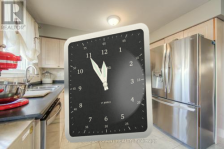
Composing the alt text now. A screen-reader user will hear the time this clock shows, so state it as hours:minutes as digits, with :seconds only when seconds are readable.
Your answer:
11:55
